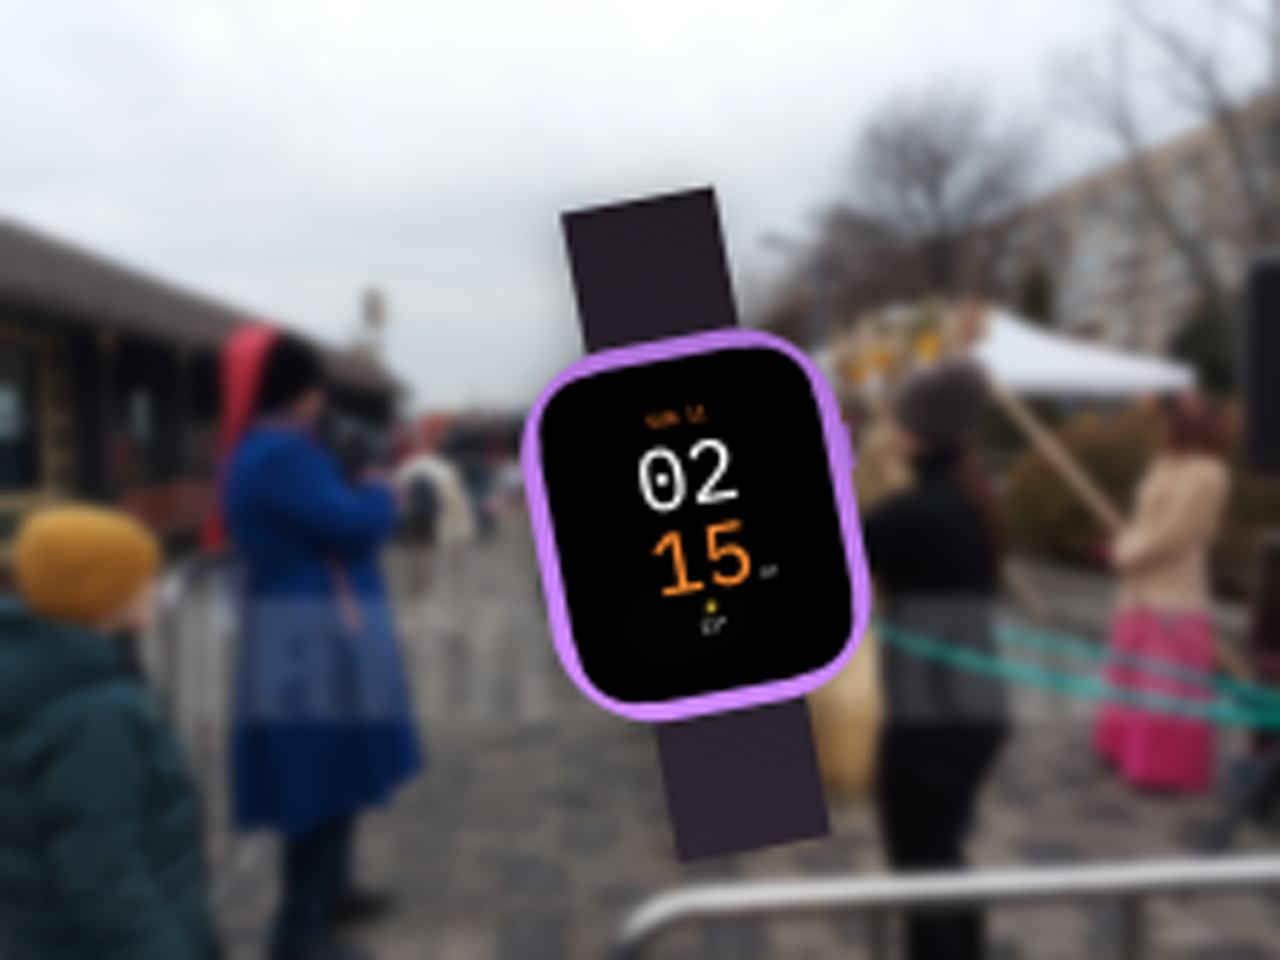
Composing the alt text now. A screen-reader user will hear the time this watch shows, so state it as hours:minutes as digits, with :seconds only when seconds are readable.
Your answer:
2:15
